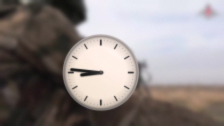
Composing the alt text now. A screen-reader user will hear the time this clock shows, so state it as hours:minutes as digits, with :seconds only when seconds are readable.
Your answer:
8:46
